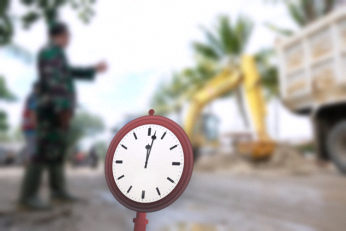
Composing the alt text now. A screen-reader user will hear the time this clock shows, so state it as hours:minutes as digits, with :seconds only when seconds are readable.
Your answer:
12:02
